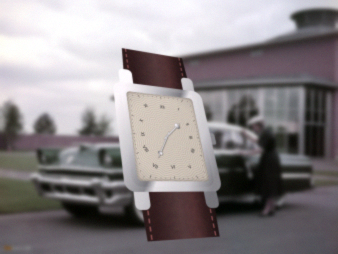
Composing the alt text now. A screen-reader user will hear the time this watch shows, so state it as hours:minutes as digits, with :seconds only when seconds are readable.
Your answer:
1:35
